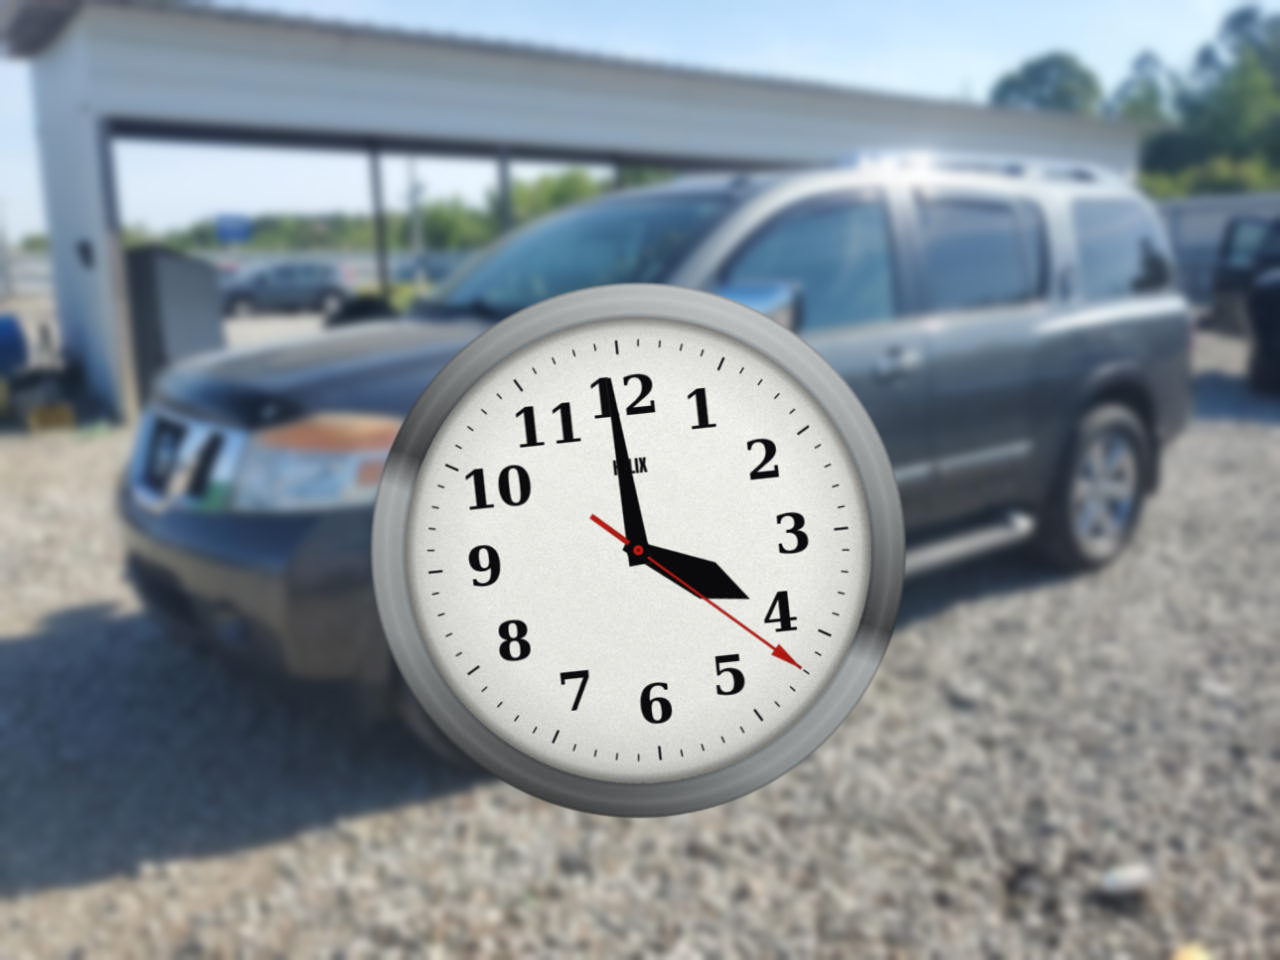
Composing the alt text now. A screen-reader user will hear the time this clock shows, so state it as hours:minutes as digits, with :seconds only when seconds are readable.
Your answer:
3:59:22
